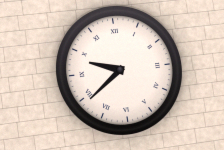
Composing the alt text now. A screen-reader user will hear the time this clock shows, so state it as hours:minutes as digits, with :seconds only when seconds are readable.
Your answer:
9:39
